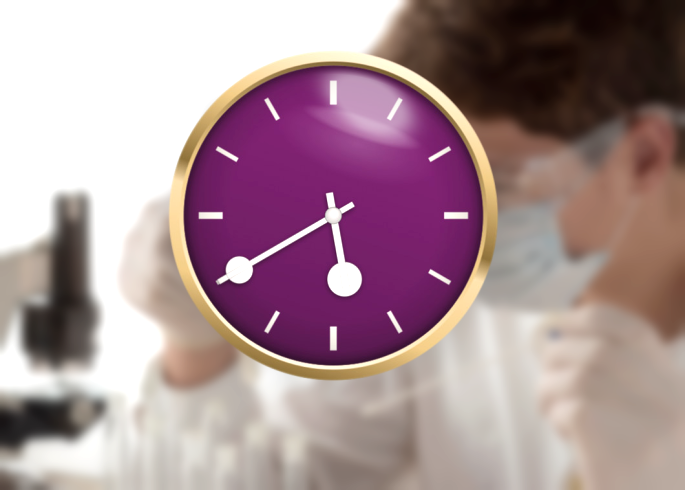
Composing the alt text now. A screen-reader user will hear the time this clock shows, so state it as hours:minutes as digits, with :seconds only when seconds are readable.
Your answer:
5:40
